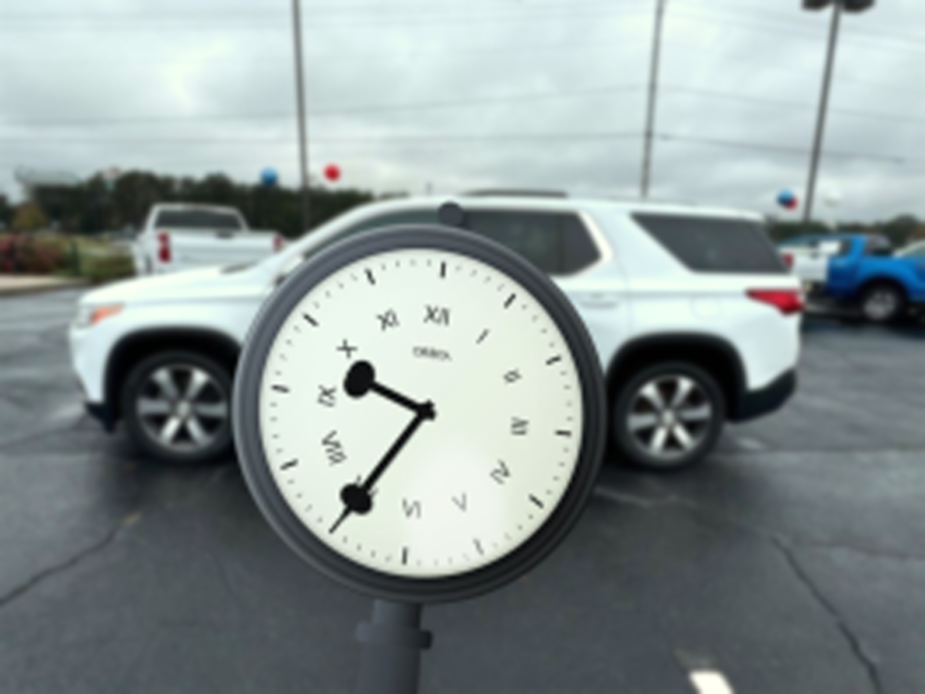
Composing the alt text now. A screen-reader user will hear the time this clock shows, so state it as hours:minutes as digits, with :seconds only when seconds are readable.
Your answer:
9:35
